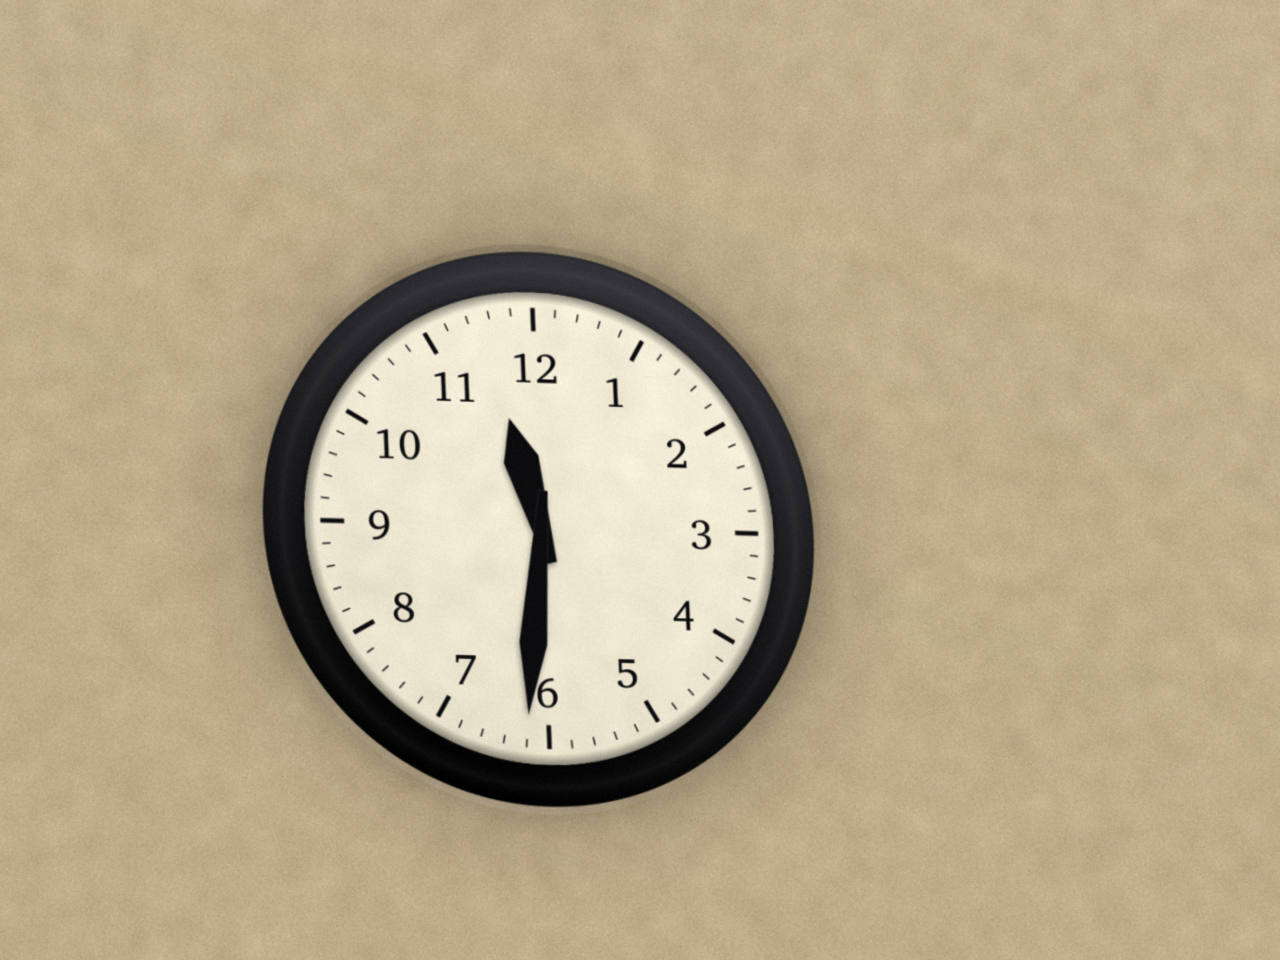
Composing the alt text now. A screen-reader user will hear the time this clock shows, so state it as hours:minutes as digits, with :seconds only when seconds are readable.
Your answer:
11:31
